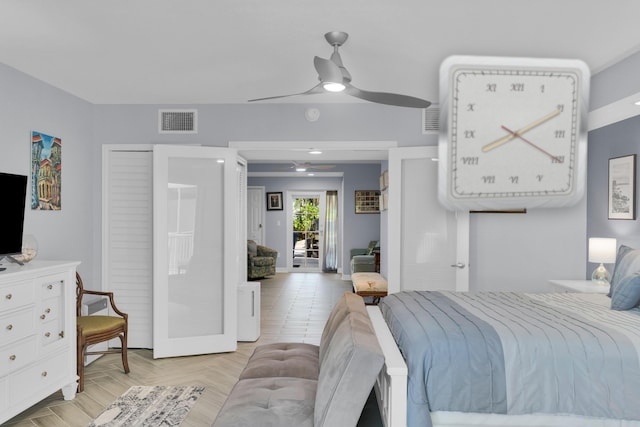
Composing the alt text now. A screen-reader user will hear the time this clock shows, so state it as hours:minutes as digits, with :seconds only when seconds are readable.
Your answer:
8:10:20
